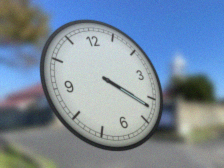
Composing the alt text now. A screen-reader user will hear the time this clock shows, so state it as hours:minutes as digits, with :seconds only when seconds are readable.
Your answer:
4:22
